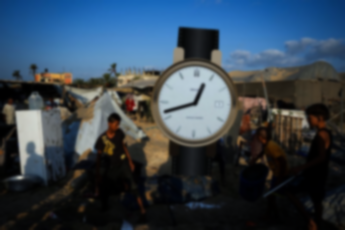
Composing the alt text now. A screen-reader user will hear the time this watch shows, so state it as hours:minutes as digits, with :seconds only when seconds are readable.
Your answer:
12:42
